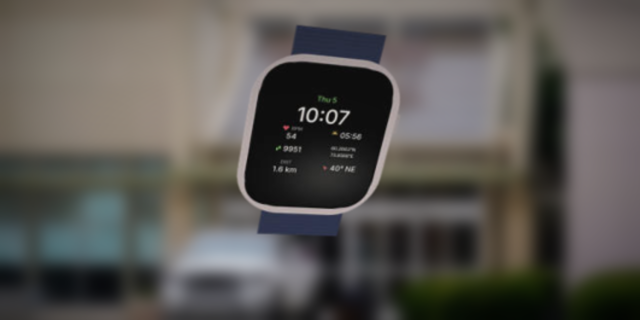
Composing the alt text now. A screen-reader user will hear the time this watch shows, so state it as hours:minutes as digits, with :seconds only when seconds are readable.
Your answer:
10:07
